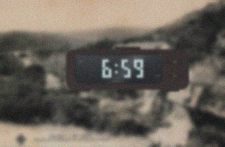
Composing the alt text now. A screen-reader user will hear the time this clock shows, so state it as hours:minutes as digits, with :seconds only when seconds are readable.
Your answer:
6:59
